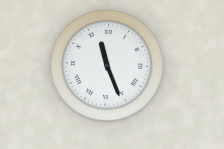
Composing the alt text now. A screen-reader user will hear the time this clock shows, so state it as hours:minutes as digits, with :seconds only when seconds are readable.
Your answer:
11:26
